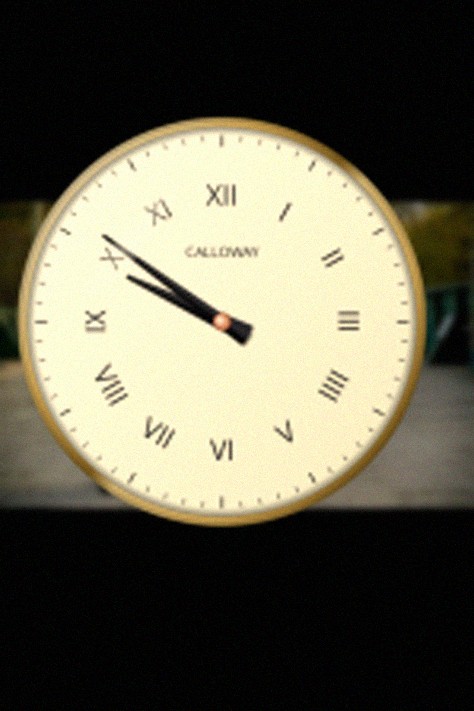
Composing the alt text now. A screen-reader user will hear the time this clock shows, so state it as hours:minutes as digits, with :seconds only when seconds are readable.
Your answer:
9:51
